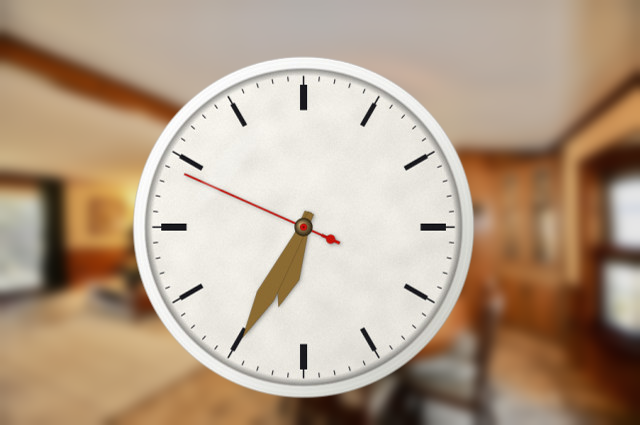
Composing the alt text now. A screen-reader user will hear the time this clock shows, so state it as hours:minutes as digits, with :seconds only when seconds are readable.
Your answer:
6:34:49
